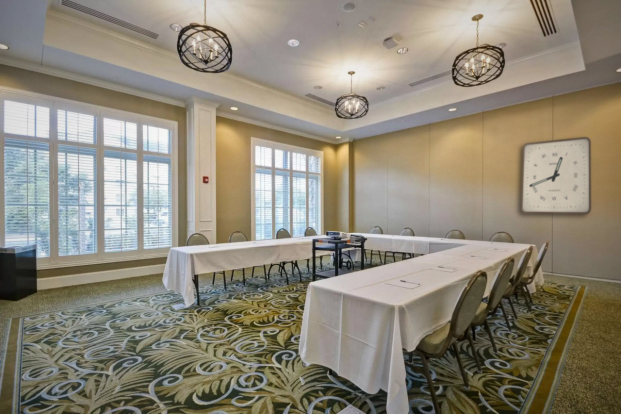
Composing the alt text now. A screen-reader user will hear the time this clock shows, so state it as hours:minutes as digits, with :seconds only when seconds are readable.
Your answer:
12:42
